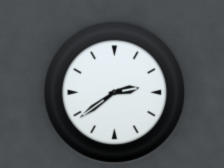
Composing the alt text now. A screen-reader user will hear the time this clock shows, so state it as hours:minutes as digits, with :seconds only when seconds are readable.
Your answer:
2:39
